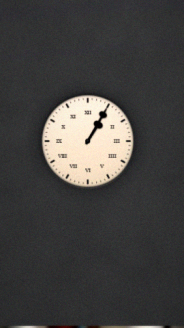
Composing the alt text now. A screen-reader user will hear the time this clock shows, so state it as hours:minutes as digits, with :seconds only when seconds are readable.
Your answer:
1:05
